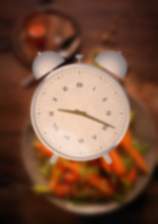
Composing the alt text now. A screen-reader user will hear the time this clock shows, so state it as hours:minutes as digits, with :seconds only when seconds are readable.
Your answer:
9:19
